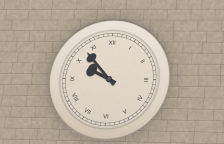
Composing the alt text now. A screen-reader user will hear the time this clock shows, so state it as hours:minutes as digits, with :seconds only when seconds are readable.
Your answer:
9:53
